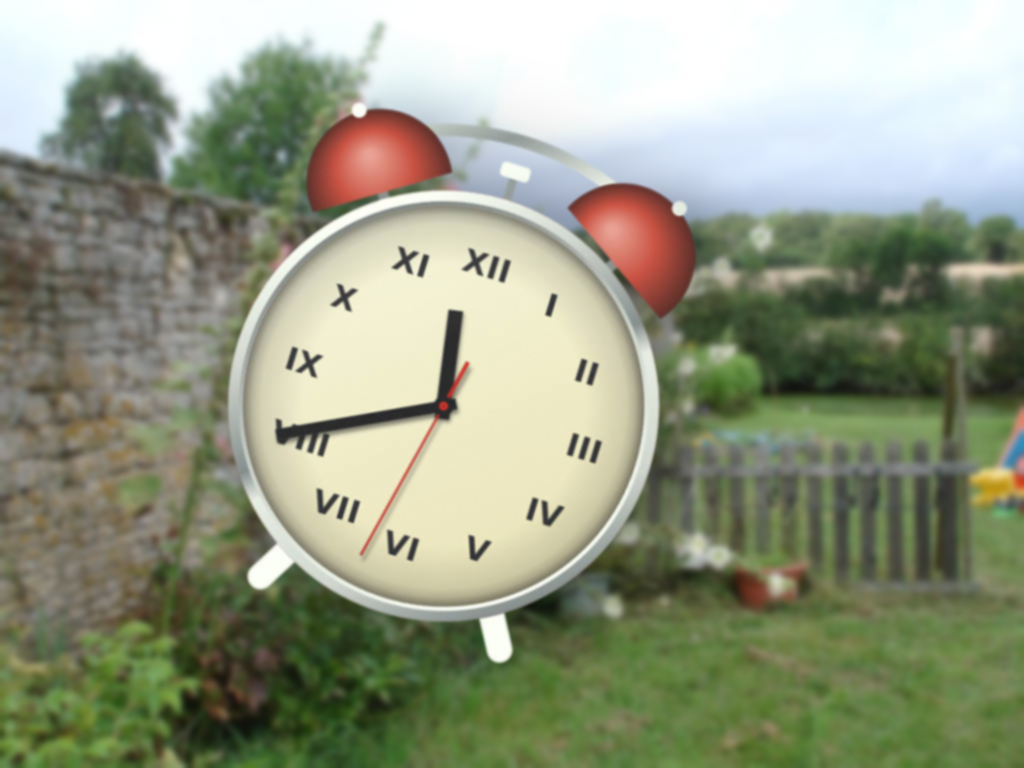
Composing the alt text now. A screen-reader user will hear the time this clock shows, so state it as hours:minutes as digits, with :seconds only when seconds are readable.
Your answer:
11:40:32
